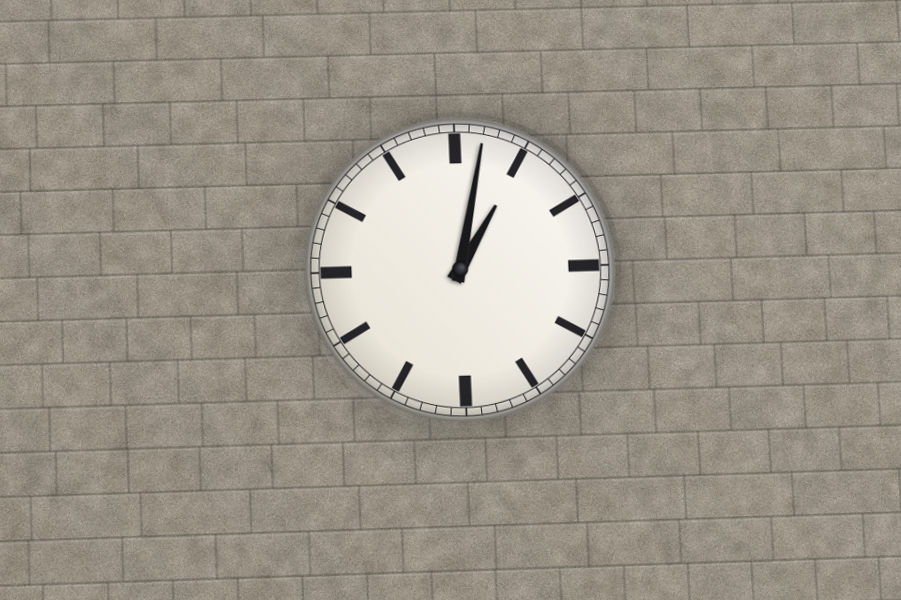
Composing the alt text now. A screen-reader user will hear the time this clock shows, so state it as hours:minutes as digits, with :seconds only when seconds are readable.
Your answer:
1:02
